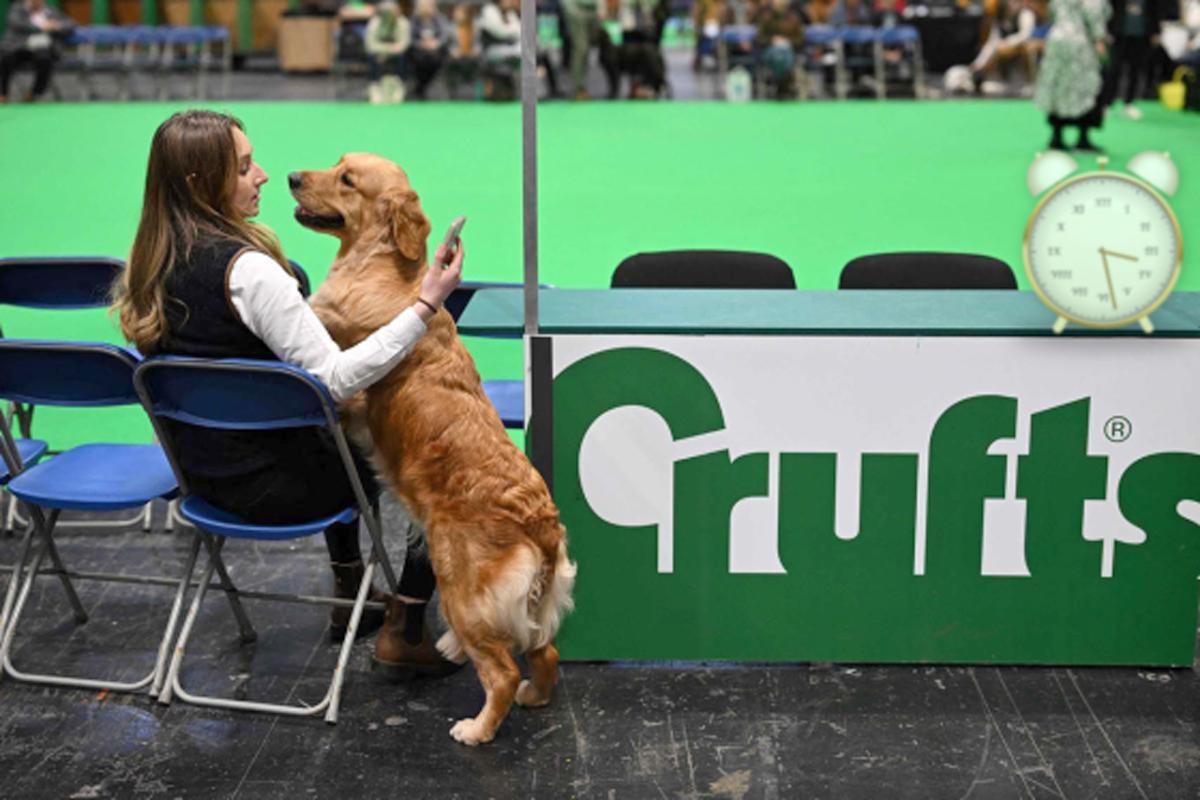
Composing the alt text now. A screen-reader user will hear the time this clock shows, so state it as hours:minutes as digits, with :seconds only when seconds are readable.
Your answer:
3:28
